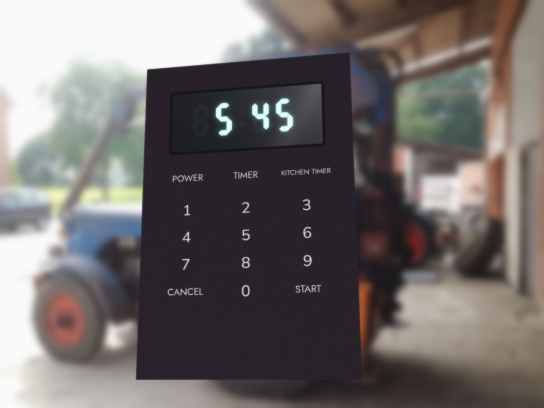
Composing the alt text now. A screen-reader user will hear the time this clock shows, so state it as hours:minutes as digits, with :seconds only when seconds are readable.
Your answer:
5:45
